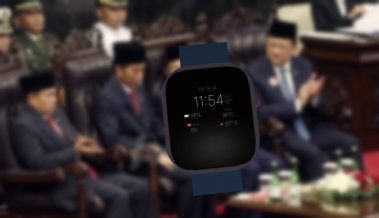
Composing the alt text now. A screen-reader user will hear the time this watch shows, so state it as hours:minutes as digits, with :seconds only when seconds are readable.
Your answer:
11:54
